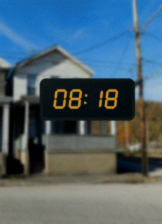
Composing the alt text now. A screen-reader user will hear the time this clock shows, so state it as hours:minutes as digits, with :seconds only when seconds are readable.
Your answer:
8:18
